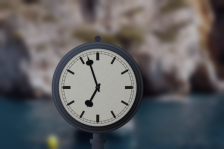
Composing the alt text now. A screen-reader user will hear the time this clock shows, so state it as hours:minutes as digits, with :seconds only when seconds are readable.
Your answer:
6:57
